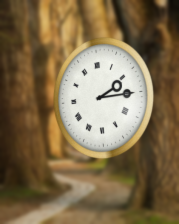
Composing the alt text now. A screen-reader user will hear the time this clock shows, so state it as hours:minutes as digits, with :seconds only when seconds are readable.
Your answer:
2:15
